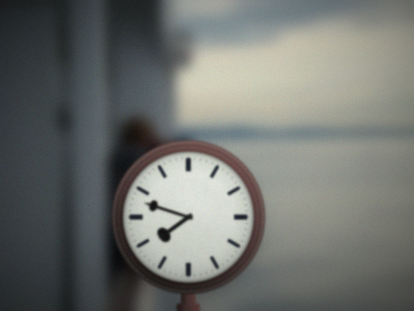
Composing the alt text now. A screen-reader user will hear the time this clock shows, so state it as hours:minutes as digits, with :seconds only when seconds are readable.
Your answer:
7:48
